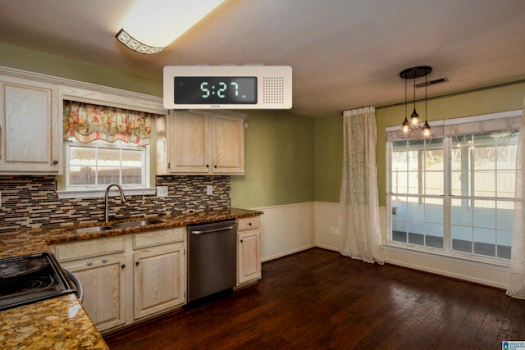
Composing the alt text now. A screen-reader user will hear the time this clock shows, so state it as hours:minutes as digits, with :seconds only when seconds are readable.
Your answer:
5:27
